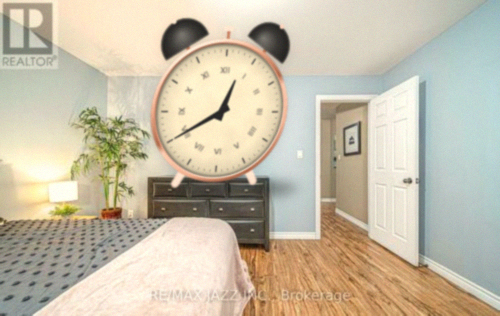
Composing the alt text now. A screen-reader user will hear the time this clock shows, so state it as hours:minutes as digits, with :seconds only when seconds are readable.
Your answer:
12:40
